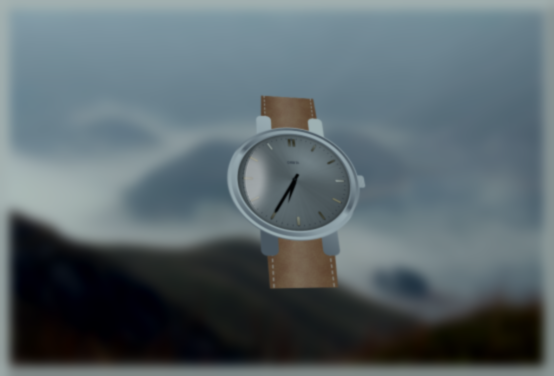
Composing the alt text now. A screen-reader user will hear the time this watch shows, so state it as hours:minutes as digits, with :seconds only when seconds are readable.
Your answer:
6:35
